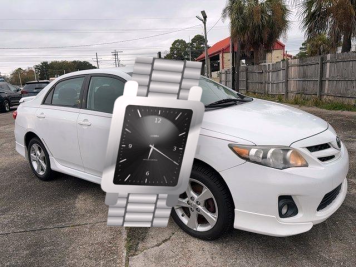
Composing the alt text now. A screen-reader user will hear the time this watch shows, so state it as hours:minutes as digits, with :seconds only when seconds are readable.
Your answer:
6:20
